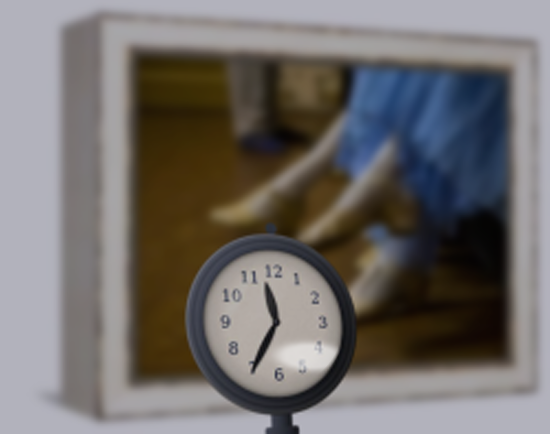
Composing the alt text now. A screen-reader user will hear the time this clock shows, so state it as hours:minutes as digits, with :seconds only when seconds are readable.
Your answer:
11:35
